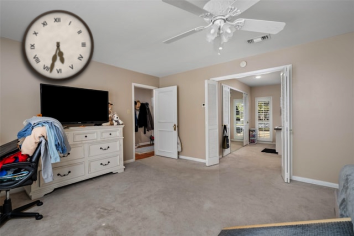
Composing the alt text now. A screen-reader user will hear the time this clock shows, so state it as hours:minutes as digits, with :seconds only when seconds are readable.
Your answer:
5:33
